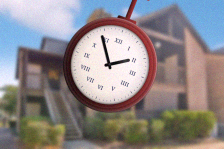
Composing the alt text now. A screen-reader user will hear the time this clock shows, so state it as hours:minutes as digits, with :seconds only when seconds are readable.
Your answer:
1:54
